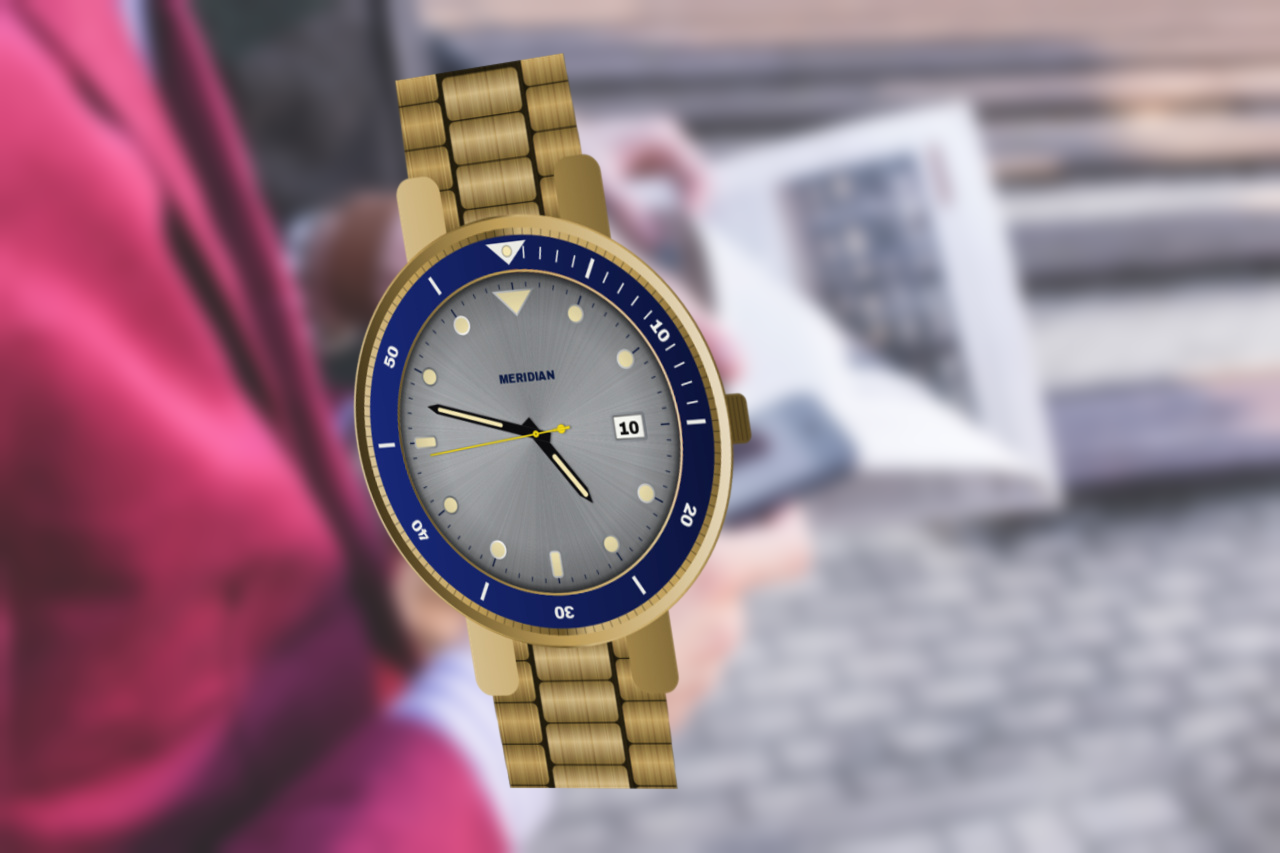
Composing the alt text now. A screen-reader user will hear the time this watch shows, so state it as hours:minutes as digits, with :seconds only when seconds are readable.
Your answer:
4:47:44
